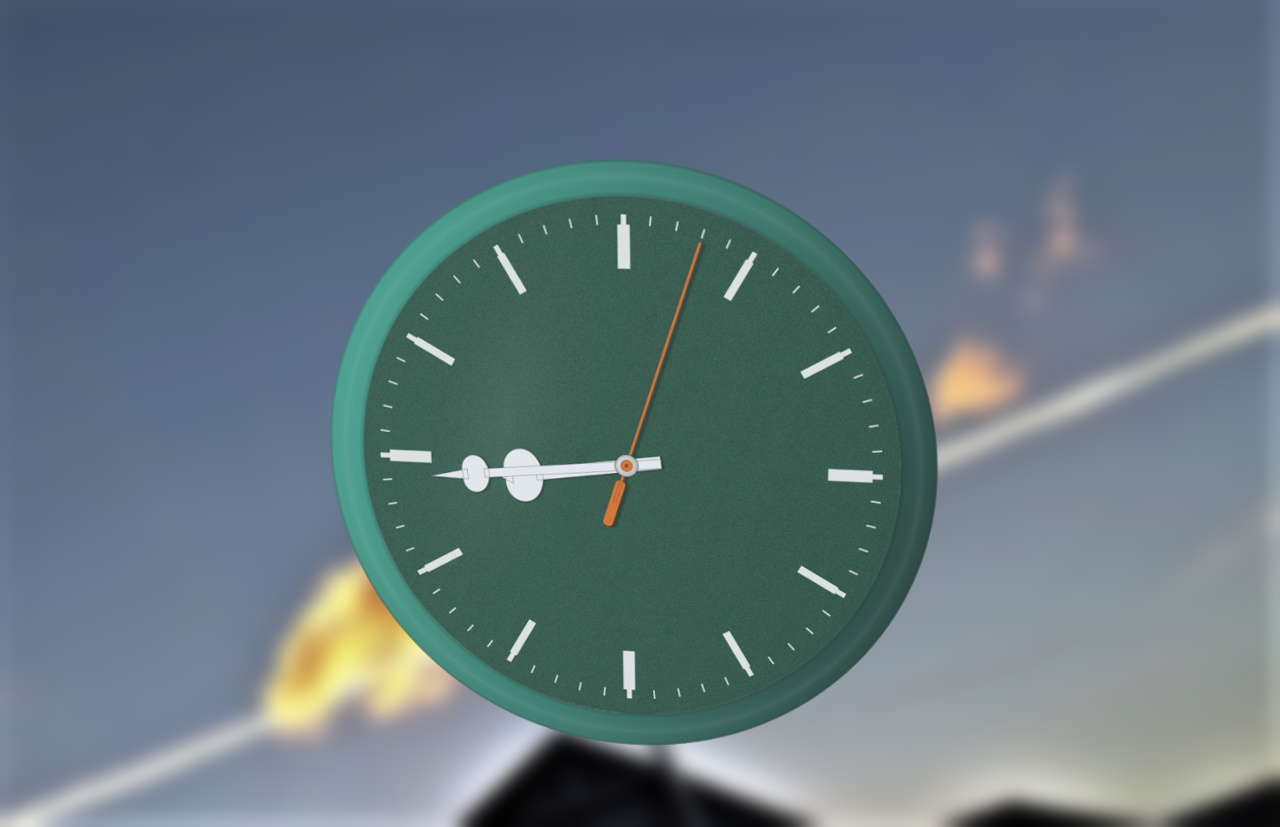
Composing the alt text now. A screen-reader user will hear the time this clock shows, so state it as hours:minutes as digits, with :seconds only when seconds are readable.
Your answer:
8:44:03
